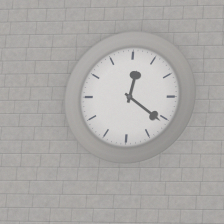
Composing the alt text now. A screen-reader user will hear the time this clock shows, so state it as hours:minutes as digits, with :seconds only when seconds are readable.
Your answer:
12:21
